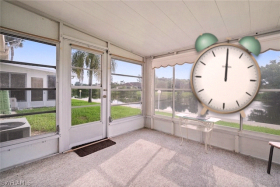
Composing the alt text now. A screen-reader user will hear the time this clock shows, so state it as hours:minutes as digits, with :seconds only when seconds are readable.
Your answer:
12:00
